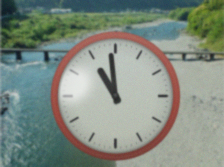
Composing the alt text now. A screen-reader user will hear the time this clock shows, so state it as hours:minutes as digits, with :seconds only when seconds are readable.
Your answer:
10:59
